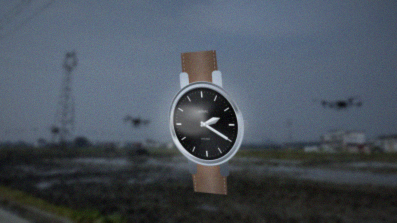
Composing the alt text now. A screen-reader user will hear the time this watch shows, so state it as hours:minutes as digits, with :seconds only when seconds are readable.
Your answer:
2:20
